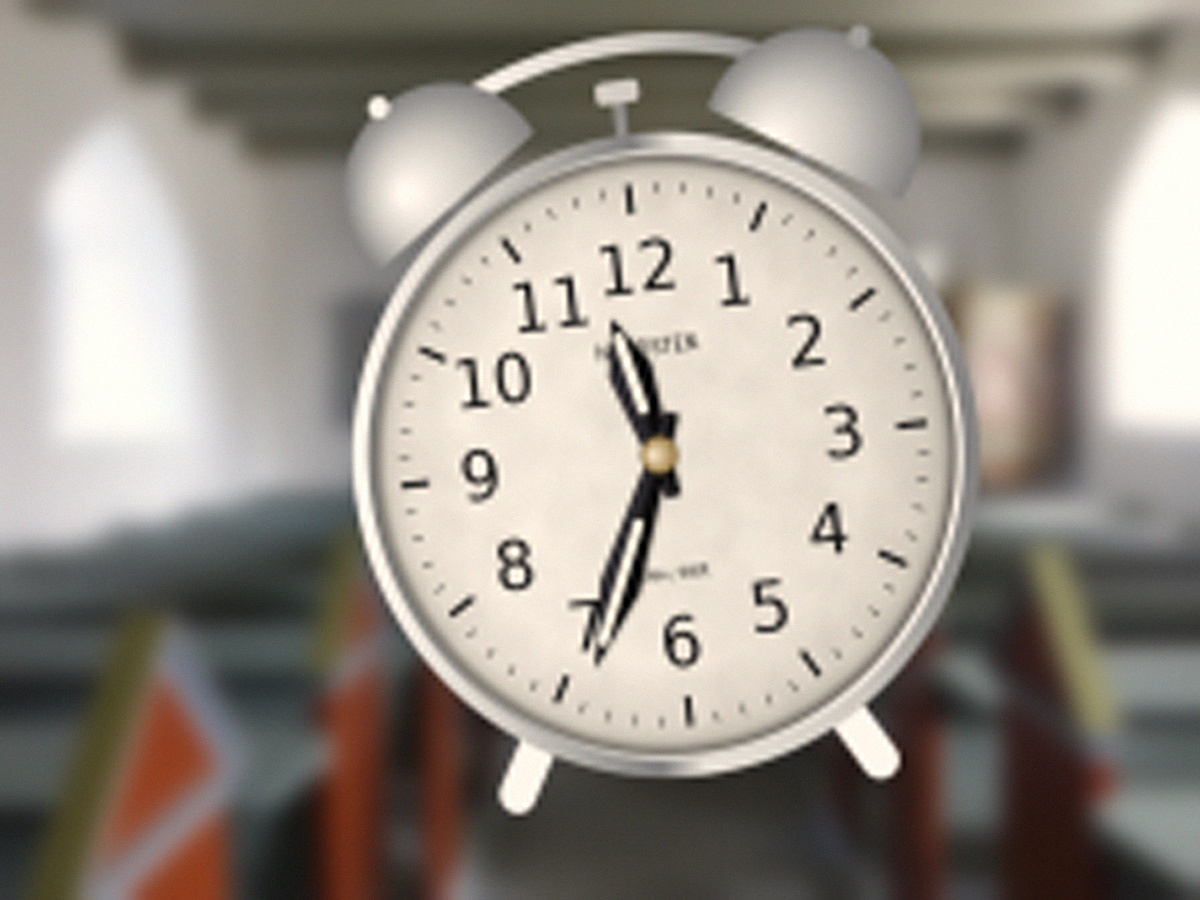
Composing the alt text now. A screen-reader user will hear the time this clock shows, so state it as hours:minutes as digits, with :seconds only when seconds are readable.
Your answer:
11:34
